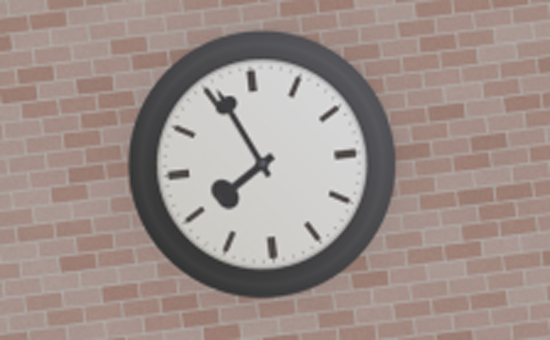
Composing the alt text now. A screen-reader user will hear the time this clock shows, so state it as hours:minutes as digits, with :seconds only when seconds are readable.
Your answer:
7:56
